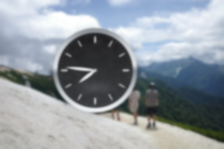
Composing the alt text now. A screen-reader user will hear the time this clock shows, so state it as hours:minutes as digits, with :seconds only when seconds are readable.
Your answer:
7:46
